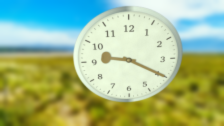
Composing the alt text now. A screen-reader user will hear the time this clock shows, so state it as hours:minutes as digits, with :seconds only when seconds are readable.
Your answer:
9:20
